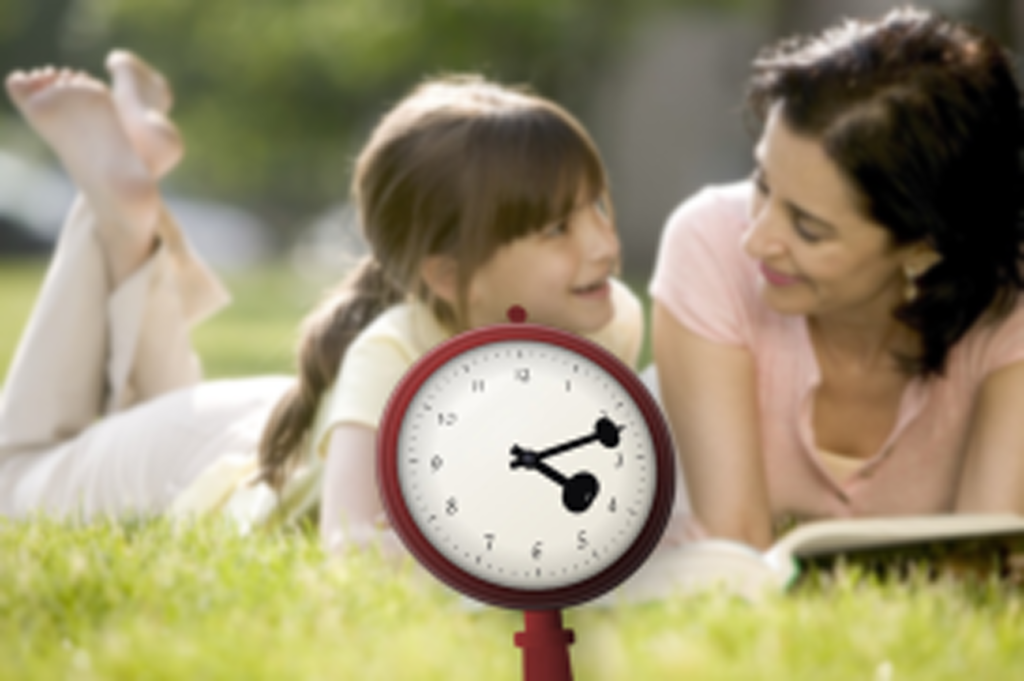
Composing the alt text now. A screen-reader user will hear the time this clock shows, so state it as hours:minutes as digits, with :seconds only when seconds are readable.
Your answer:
4:12
